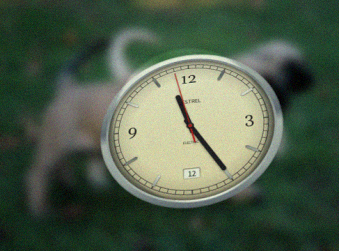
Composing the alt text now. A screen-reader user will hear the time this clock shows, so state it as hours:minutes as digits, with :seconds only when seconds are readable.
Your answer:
11:24:58
